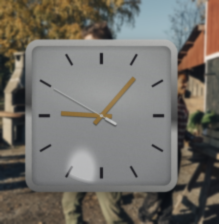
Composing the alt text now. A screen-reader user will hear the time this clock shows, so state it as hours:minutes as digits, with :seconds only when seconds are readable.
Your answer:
9:06:50
